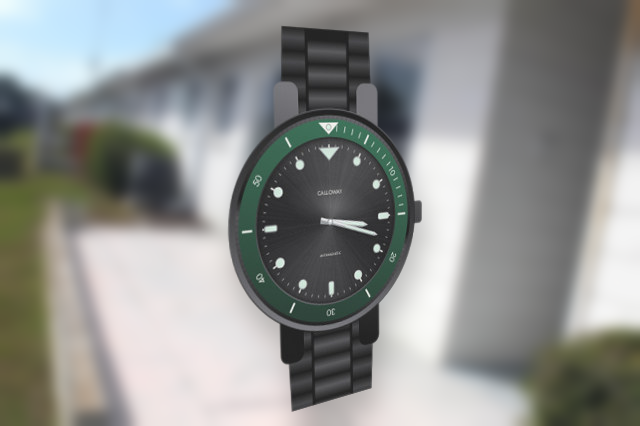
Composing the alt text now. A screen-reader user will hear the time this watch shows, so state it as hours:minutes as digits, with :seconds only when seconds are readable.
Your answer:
3:18
